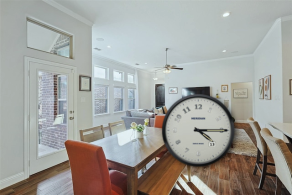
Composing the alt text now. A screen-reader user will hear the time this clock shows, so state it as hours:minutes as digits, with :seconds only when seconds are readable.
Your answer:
4:15
